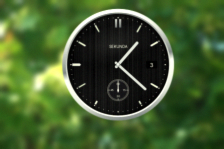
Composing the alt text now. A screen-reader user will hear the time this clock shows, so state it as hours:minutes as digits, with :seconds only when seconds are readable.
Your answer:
1:22
